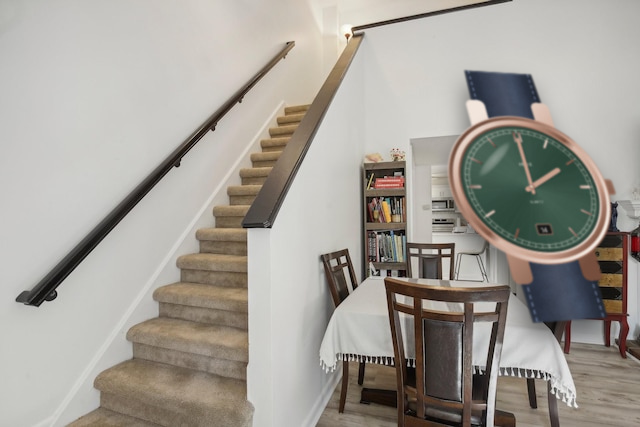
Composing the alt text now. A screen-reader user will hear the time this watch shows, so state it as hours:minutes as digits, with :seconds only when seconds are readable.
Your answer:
2:00
